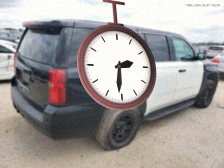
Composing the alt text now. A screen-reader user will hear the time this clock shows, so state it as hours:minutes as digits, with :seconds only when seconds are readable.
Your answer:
2:31
